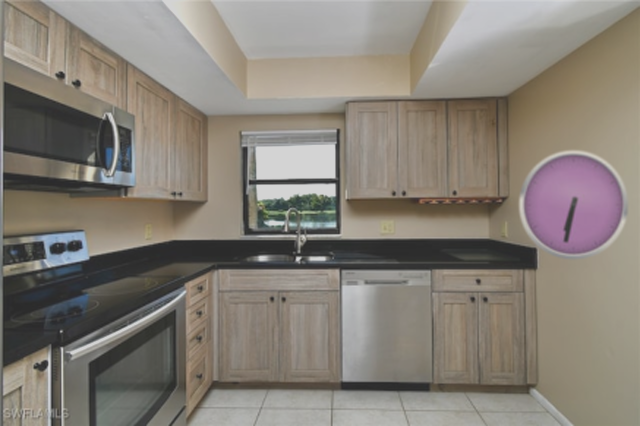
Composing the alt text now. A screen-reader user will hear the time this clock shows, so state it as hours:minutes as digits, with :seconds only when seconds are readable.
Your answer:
6:32
